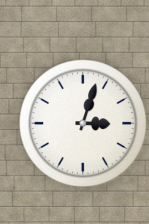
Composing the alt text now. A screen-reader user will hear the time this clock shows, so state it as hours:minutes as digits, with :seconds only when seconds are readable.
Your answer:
3:03
